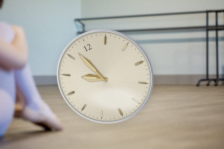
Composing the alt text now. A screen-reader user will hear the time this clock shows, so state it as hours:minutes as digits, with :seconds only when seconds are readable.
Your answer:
9:57
